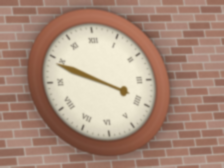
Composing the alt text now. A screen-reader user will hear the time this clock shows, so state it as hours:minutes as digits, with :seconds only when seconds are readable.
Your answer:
3:49
